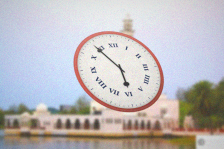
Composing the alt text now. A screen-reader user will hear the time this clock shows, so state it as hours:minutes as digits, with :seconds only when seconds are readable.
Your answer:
5:54
